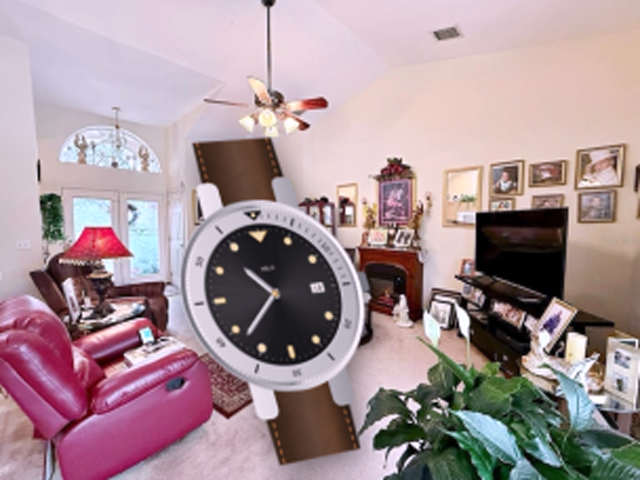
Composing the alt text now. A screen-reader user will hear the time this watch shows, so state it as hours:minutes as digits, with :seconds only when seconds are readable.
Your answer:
10:38
